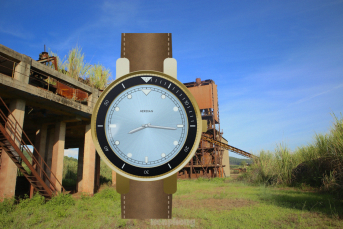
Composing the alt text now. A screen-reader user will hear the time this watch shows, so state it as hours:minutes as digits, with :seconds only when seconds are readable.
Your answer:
8:16
